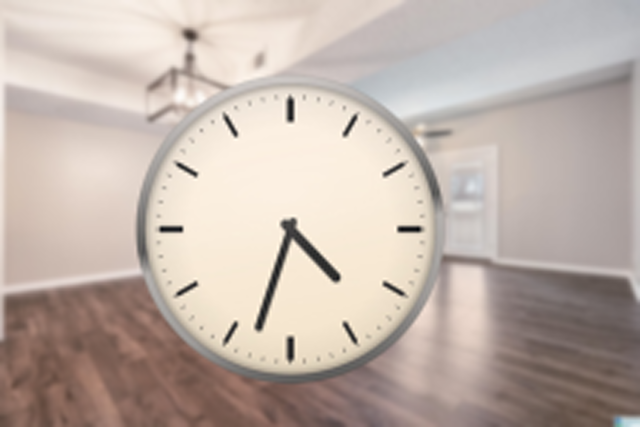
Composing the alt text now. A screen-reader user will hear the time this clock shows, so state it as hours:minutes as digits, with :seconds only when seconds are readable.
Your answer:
4:33
